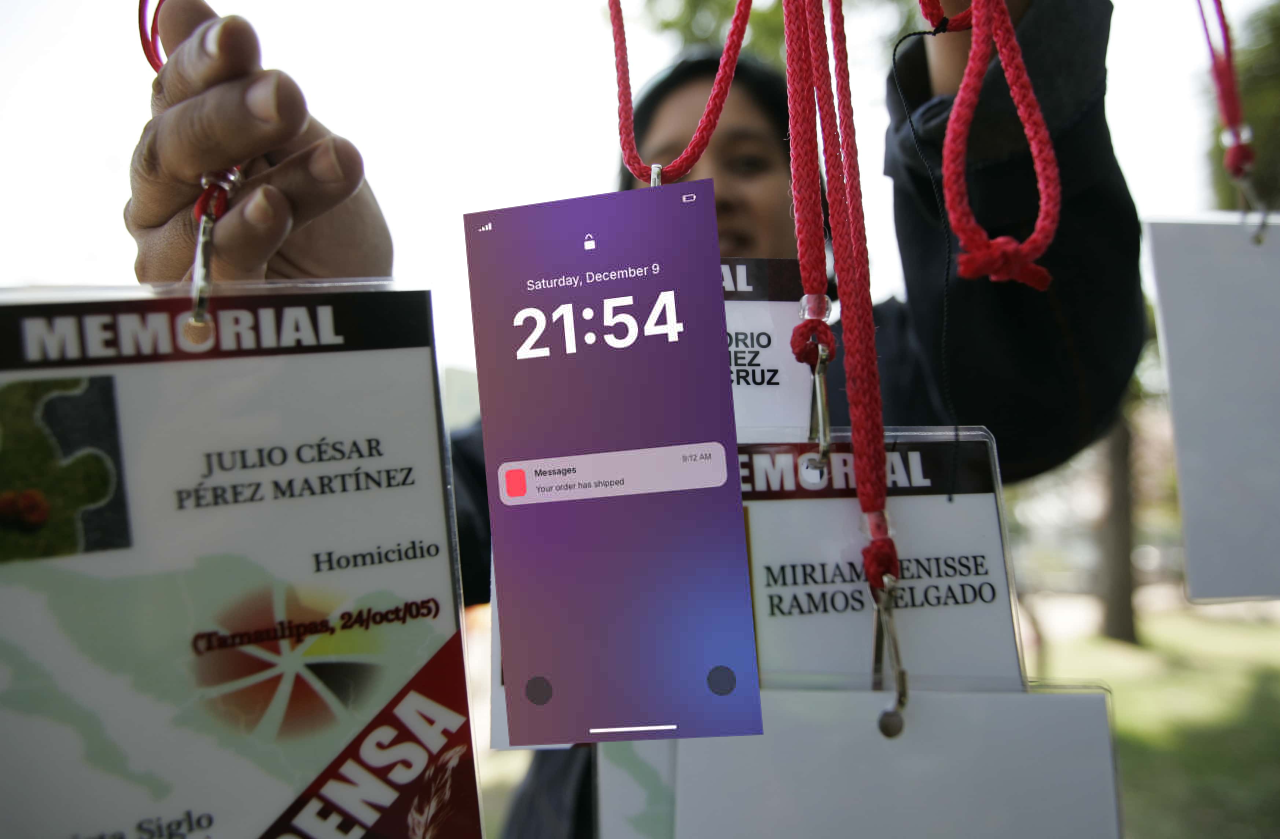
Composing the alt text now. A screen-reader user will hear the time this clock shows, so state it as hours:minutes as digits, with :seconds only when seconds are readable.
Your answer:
21:54
